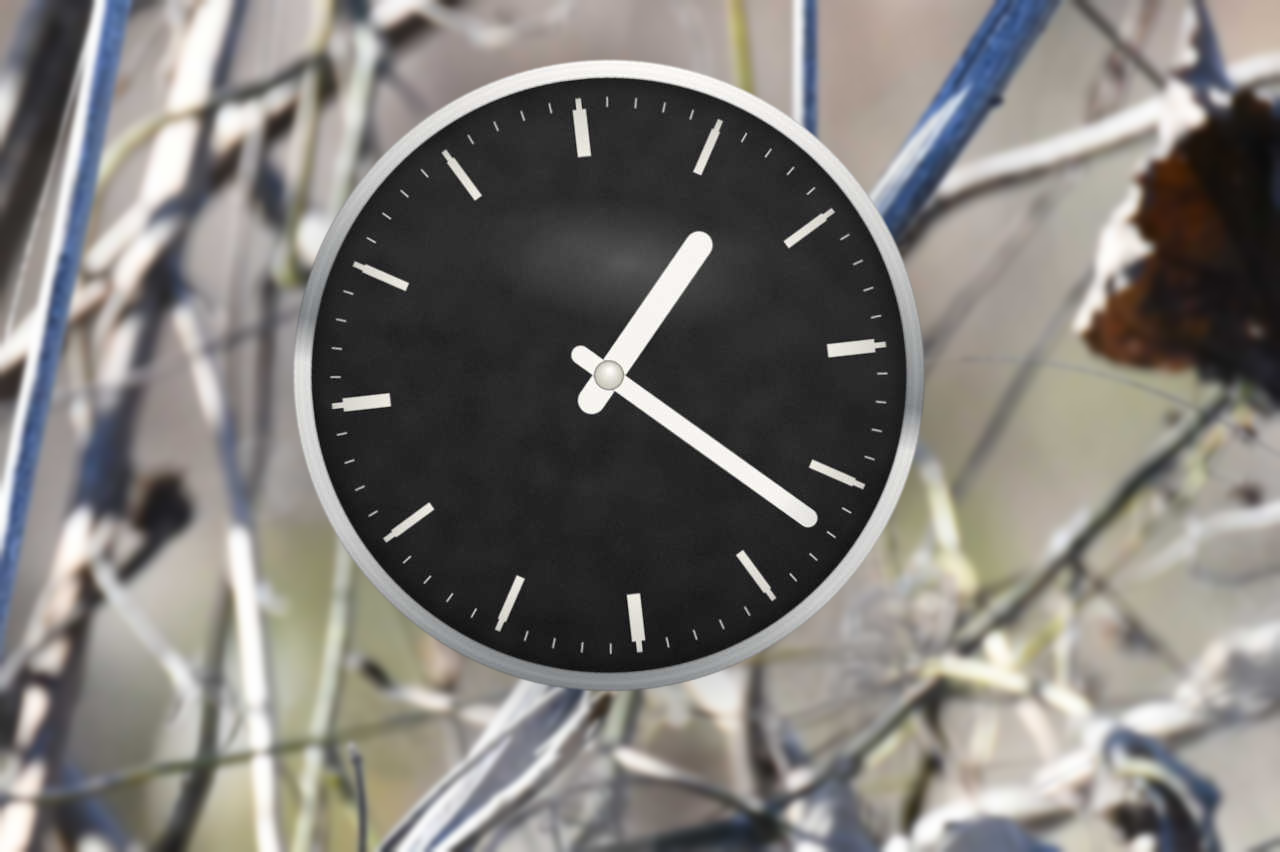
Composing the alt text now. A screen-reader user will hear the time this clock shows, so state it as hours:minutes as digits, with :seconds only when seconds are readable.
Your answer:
1:22
